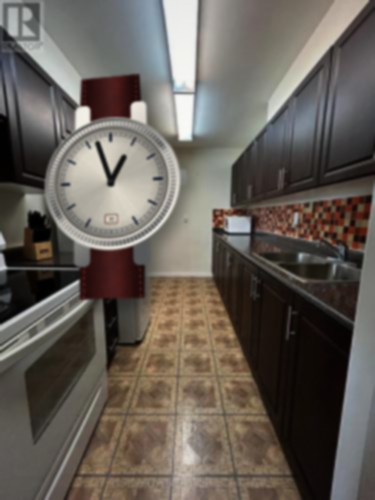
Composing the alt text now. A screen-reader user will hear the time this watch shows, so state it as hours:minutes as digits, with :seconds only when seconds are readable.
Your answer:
12:57
